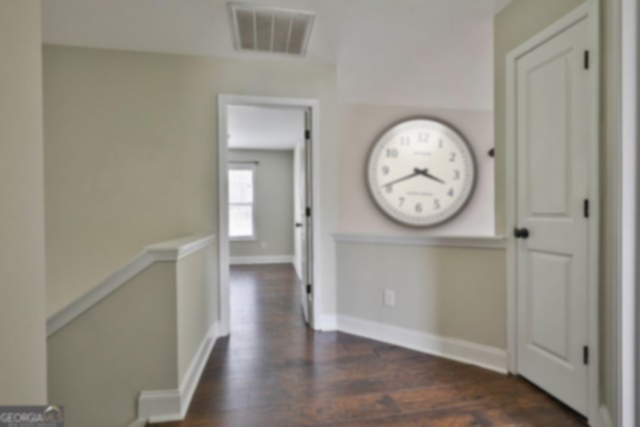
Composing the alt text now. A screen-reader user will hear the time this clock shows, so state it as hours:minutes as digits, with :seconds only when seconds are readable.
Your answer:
3:41
